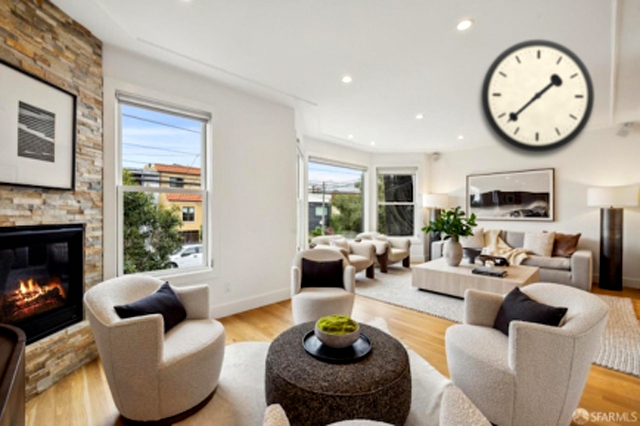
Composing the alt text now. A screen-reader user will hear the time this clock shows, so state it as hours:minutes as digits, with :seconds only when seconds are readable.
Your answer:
1:38
